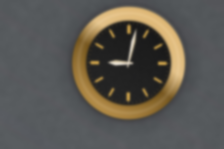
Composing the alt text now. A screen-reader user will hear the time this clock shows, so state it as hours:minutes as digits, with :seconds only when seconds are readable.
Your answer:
9:02
